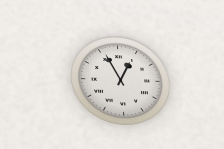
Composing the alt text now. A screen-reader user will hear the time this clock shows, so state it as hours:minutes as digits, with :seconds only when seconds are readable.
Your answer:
12:56
